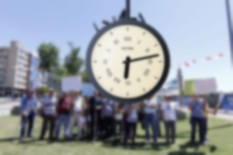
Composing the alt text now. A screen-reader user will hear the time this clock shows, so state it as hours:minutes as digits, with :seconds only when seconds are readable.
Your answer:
6:13
